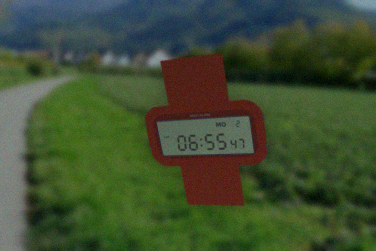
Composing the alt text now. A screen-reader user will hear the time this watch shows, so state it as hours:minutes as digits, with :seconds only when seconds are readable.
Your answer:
6:55:47
